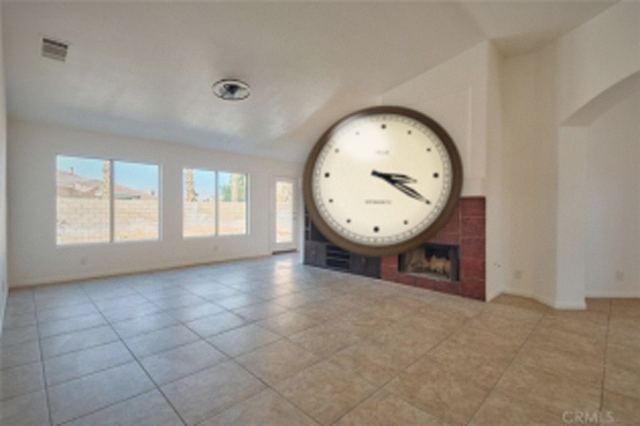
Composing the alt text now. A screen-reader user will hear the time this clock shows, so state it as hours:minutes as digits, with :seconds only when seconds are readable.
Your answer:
3:20
